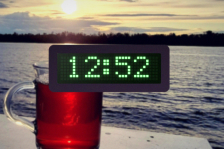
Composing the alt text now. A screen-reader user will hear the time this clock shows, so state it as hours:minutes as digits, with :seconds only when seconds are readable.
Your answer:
12:52
